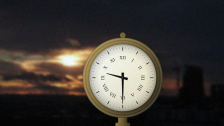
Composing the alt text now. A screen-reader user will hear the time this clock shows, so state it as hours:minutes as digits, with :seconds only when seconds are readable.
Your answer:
9:30
